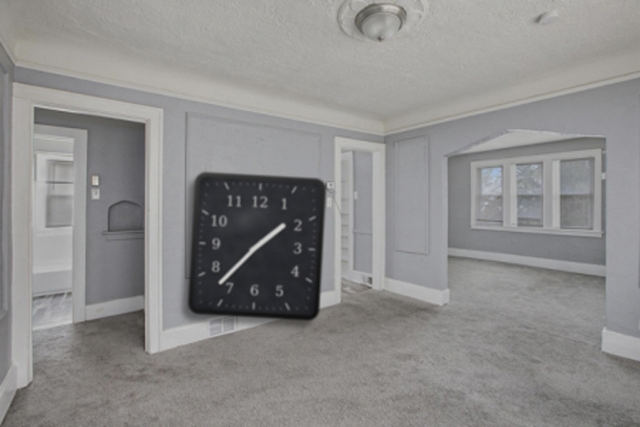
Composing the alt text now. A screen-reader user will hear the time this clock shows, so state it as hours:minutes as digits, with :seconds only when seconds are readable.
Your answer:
1:37
